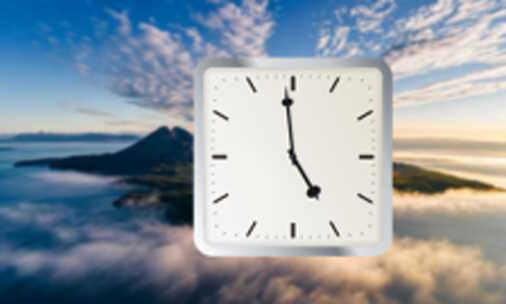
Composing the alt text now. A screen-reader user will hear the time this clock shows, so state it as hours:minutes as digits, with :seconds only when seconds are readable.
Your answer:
4:59
